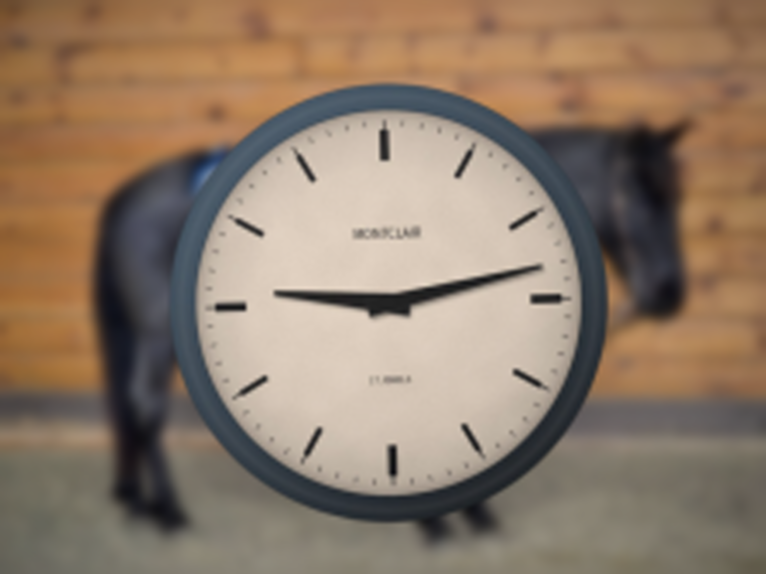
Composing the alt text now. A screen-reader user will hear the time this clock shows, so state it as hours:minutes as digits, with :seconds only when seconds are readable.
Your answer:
9:13
